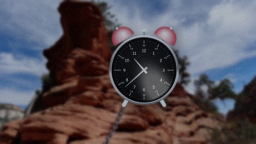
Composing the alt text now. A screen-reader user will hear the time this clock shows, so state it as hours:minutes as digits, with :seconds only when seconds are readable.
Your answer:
10:38
